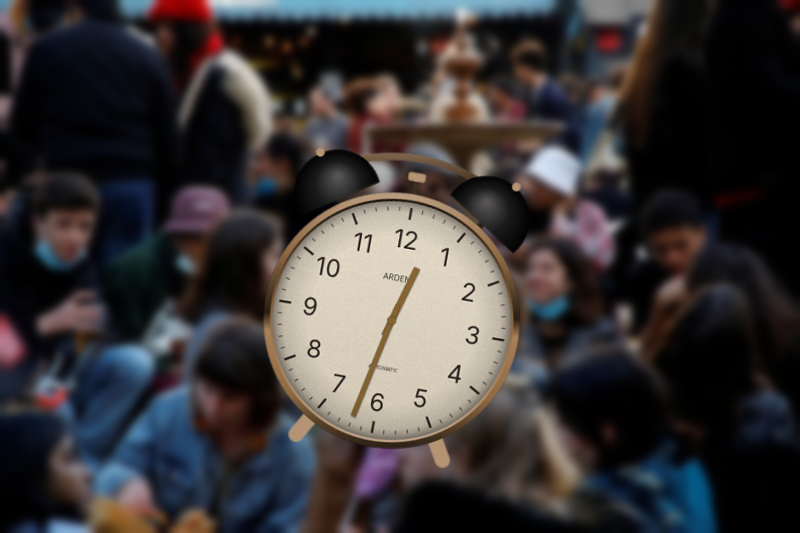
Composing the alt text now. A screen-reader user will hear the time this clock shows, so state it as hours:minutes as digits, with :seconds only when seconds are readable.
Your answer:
12:32
